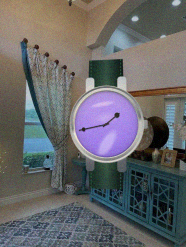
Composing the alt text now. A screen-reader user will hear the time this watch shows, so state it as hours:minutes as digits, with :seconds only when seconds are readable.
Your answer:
1:43
